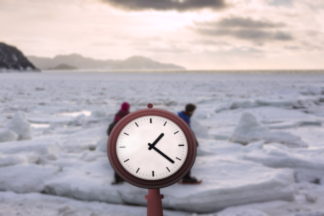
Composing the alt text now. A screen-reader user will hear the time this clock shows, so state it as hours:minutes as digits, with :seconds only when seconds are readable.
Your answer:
1:22
